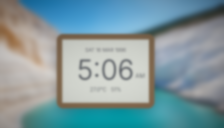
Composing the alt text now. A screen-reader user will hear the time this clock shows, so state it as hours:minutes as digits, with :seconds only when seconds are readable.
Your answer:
5:06
